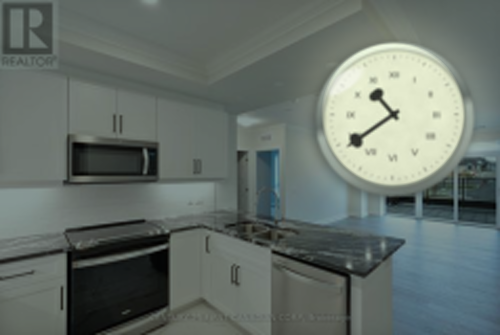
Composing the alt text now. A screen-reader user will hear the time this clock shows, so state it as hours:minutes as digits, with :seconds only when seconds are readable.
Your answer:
10:39
